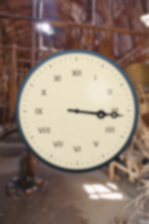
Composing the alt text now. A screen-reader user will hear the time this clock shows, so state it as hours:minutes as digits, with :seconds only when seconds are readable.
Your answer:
3:16
